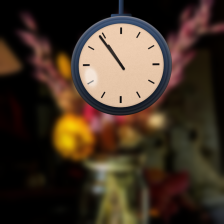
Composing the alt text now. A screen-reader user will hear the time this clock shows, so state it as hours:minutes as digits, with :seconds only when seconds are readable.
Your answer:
10:54
